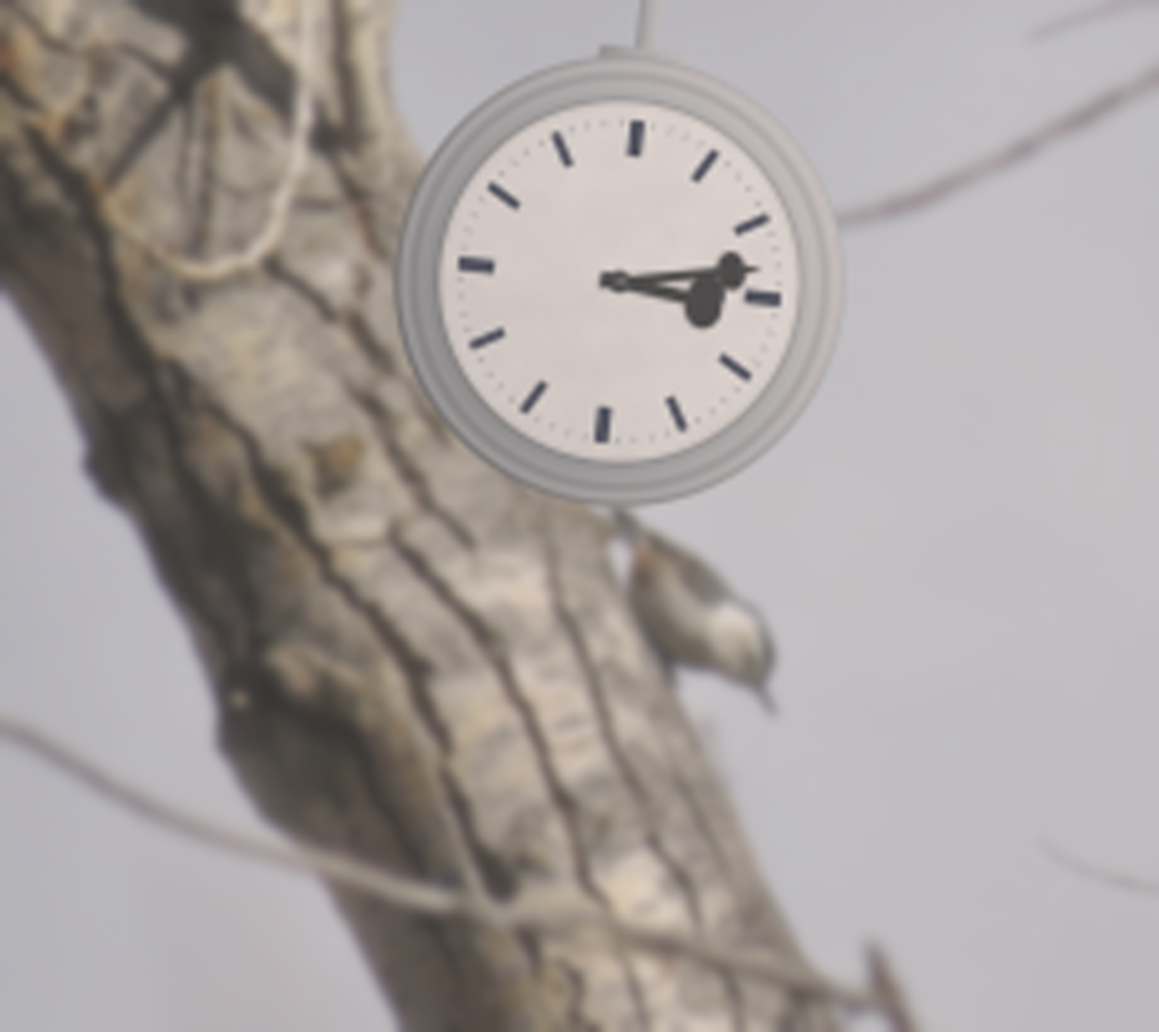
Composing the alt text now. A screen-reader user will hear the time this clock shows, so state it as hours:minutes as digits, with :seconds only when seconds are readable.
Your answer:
3:13
